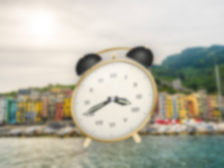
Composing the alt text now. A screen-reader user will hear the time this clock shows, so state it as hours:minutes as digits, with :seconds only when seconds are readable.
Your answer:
3:41
